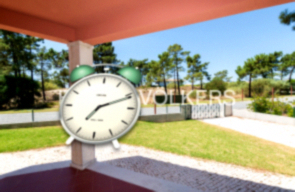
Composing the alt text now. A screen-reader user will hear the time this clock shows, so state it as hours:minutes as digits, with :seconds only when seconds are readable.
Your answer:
7:11
